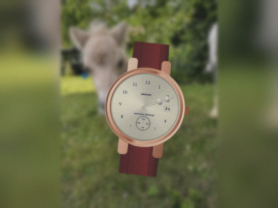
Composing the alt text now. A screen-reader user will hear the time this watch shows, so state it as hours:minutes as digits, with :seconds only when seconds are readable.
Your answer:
2:11
